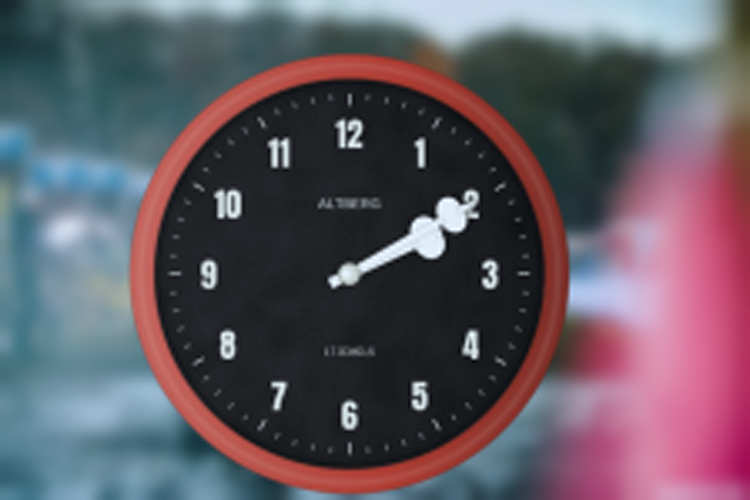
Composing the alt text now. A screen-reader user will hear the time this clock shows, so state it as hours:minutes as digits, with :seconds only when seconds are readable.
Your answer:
2:10
